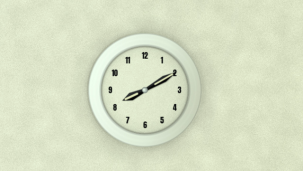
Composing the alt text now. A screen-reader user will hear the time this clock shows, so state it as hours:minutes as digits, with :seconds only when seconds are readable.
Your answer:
8:10
